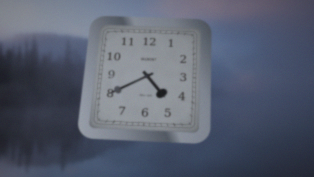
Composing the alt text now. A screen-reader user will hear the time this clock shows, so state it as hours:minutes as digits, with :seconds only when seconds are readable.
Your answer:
4:40
